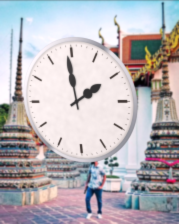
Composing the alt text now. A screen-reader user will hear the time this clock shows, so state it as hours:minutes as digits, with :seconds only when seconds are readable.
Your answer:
1:59
